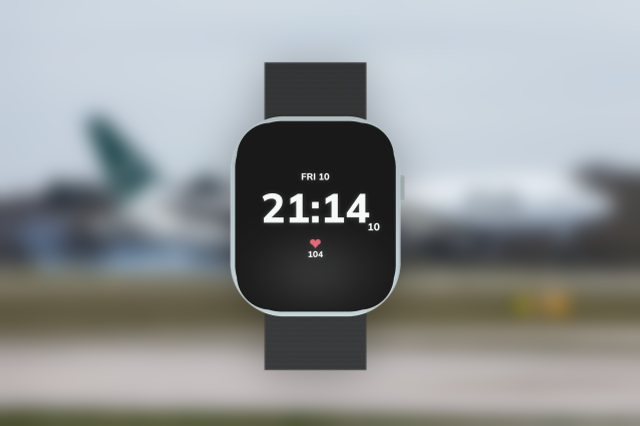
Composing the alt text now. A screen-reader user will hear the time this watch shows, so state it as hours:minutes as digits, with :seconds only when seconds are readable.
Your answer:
21:14:10
